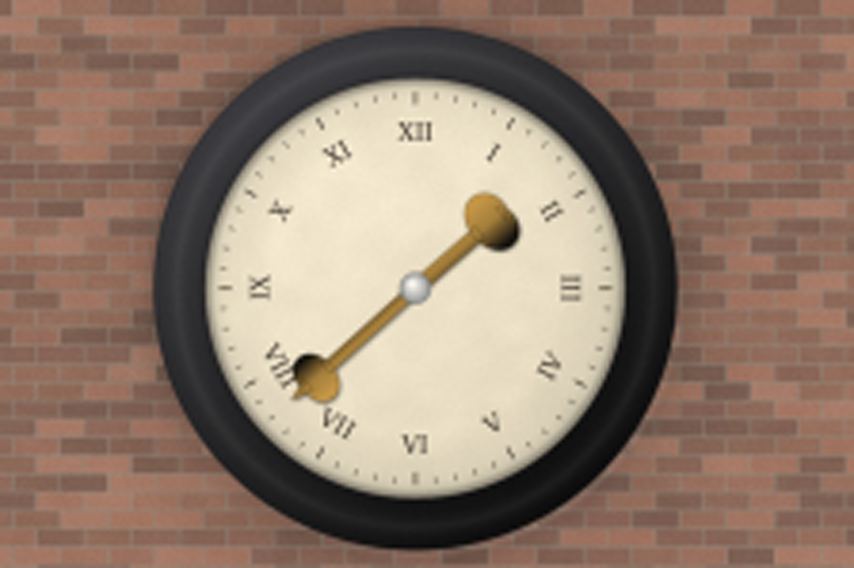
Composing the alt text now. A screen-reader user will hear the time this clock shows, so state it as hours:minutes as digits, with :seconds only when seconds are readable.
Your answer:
1:38
